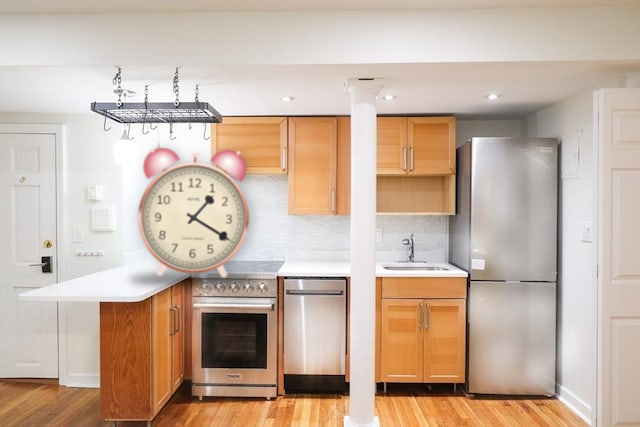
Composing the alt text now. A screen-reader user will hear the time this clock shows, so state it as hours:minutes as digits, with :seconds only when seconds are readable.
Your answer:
1:20
